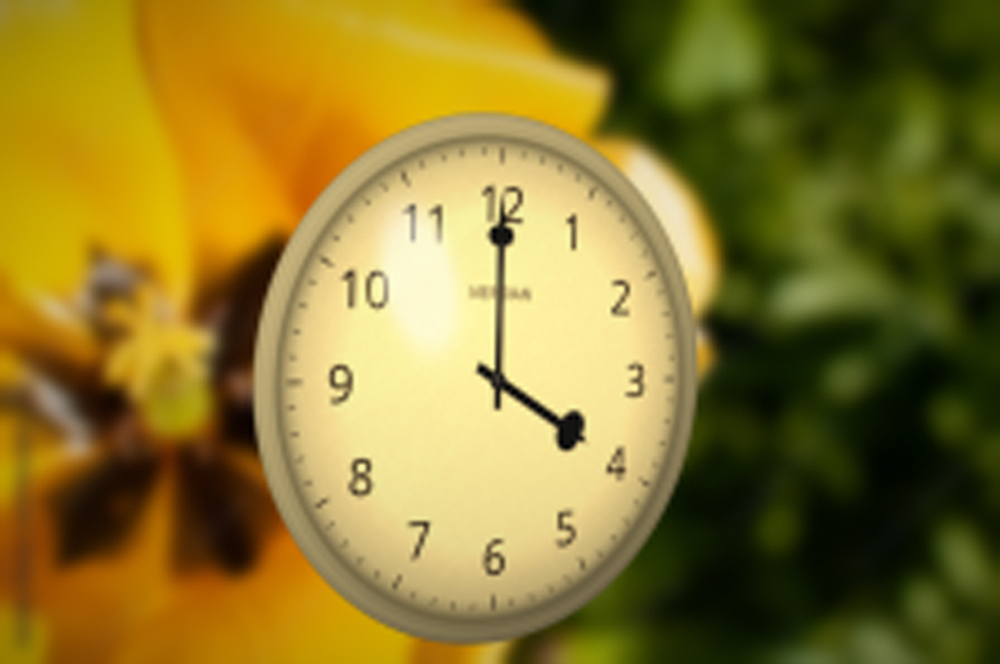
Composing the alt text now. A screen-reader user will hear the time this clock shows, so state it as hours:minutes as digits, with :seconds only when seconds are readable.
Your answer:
4:00
